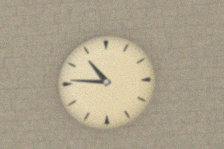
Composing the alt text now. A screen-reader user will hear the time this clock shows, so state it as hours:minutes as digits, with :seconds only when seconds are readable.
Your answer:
10:46
